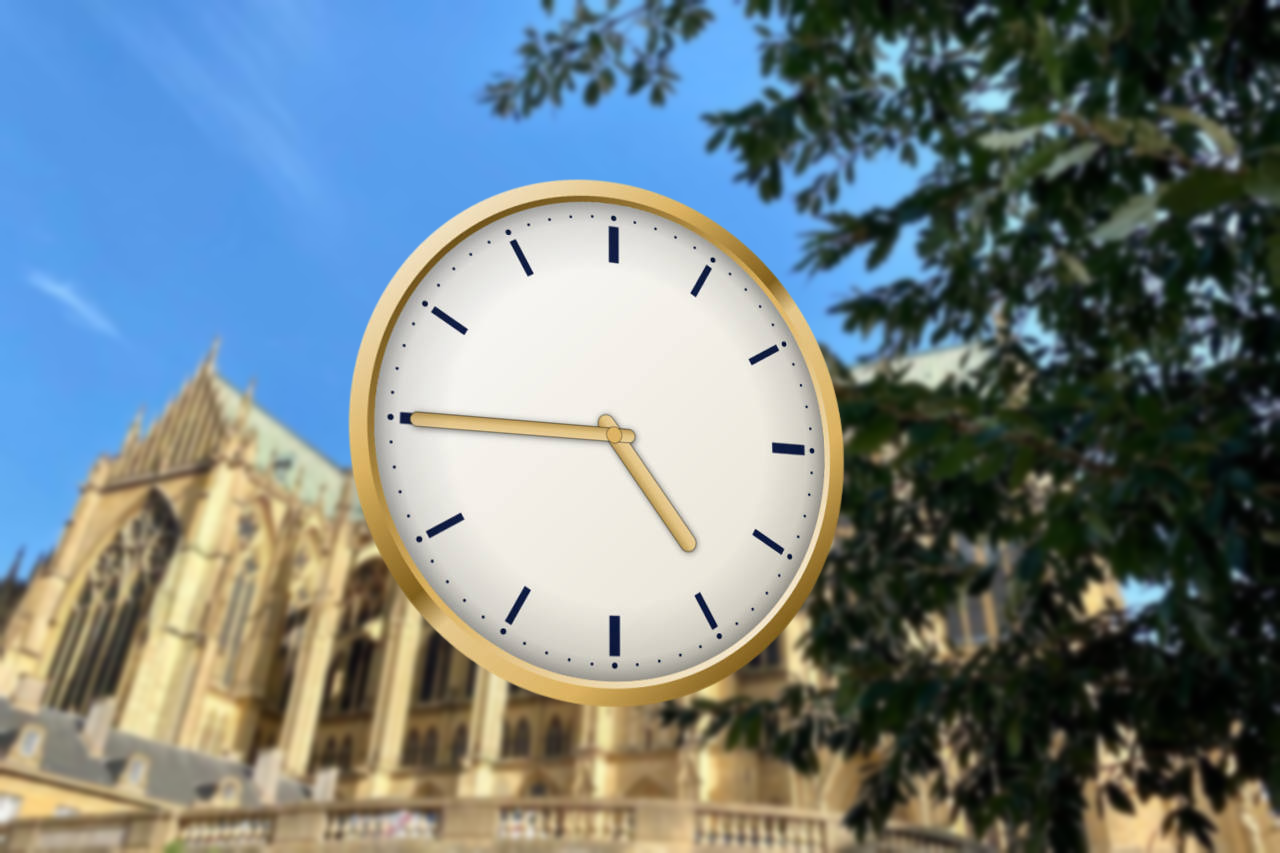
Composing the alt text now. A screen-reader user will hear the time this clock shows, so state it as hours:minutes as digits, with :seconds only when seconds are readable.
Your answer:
4:45
